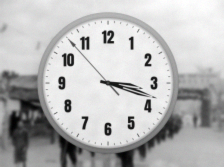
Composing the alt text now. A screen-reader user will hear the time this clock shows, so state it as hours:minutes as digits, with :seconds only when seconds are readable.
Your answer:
3:17:53
